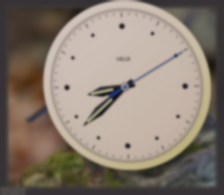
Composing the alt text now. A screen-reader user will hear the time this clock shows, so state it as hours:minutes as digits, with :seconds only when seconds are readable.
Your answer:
8:38:10
